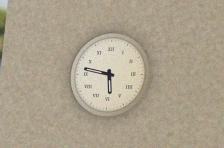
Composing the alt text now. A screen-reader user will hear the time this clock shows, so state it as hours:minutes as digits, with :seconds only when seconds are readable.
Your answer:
5:47
